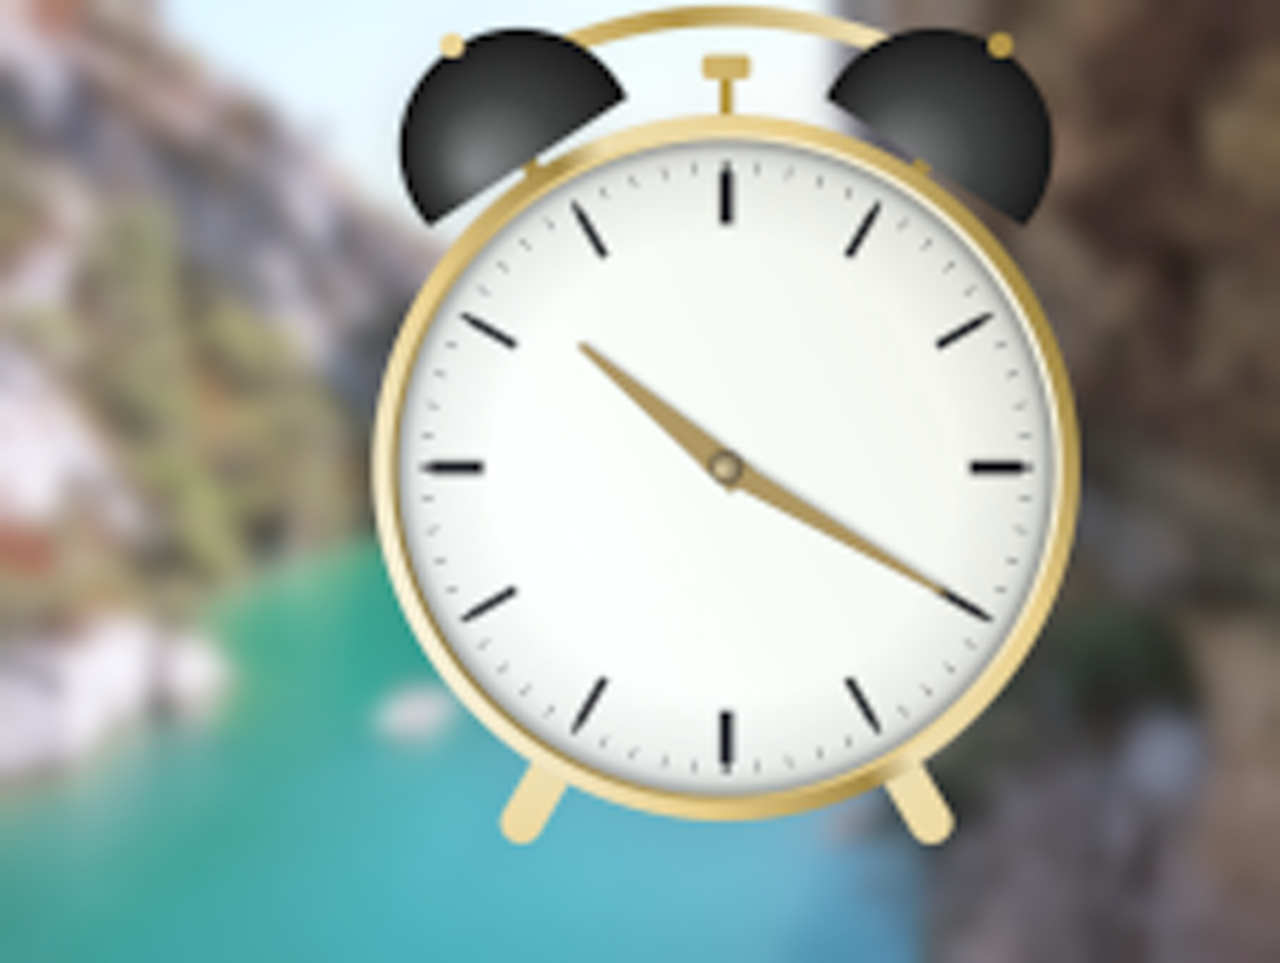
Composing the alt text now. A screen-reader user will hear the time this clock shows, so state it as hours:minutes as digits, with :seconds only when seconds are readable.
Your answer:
10:20
